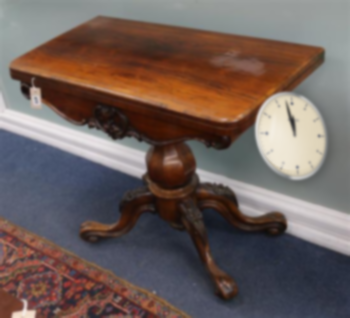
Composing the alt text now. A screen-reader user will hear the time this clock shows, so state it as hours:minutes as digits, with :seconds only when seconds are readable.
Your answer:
11:58
